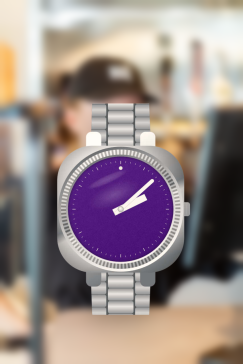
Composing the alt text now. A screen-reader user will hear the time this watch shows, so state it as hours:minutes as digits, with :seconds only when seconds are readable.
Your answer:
2:08
